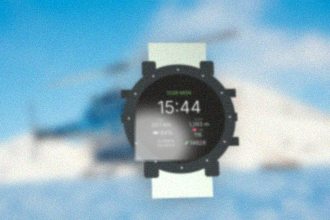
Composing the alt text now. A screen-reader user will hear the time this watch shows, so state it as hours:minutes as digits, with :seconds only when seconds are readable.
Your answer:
15:44
